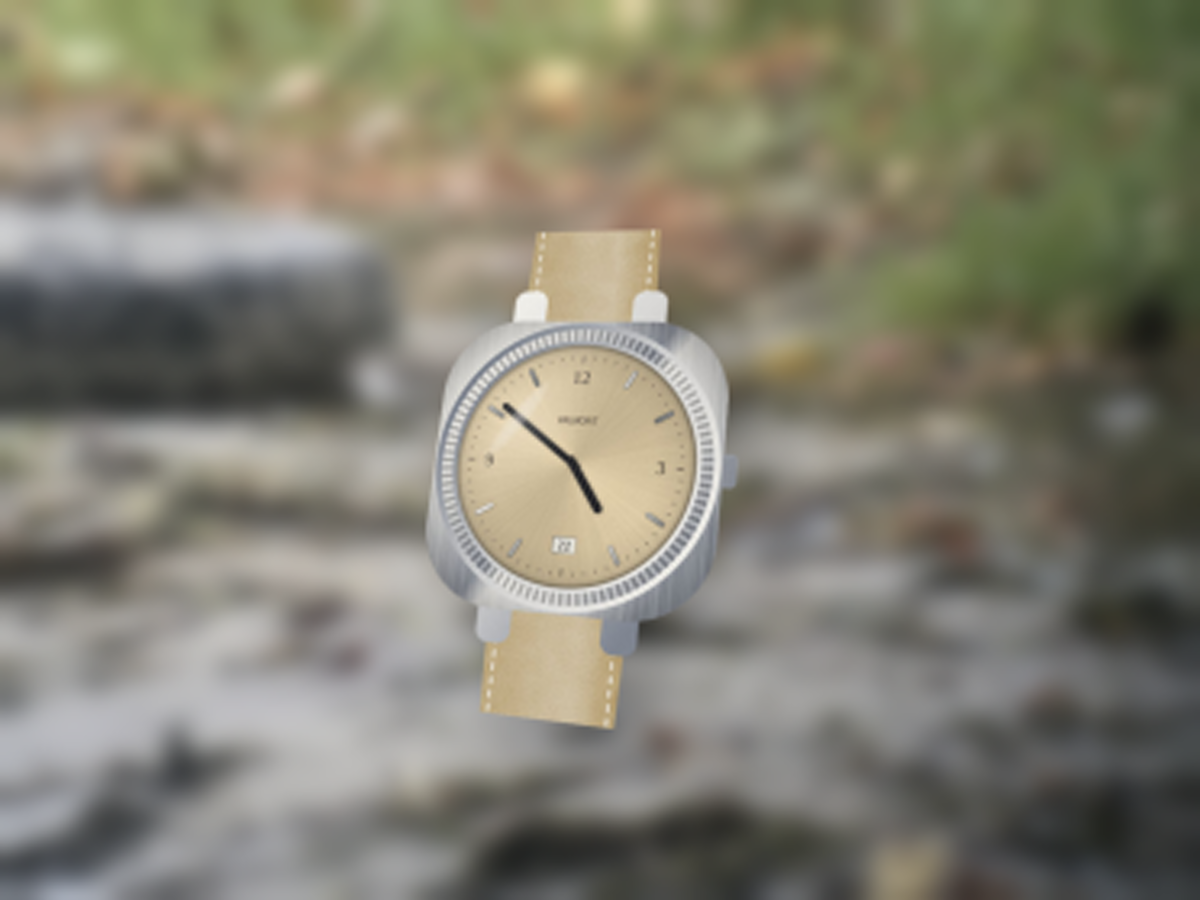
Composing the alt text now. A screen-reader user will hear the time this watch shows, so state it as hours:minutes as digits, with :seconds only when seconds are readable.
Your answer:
4:51
